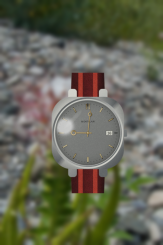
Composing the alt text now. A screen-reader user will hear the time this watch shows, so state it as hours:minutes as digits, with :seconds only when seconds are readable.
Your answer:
9:01
